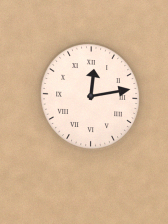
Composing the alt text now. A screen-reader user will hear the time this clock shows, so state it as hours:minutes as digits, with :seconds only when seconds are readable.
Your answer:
12:13
